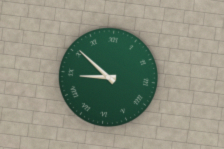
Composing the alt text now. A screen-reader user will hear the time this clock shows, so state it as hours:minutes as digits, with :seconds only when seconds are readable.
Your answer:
8:51
